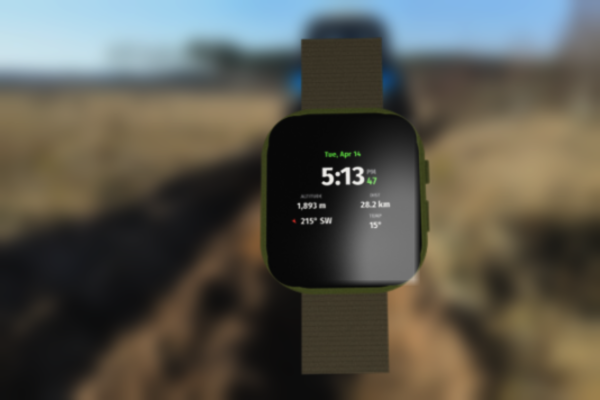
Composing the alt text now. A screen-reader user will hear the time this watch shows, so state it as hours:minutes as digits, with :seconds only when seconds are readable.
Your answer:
5:13:47
